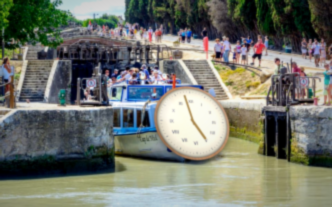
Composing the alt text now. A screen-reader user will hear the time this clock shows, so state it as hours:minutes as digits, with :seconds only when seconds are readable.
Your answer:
4:58
